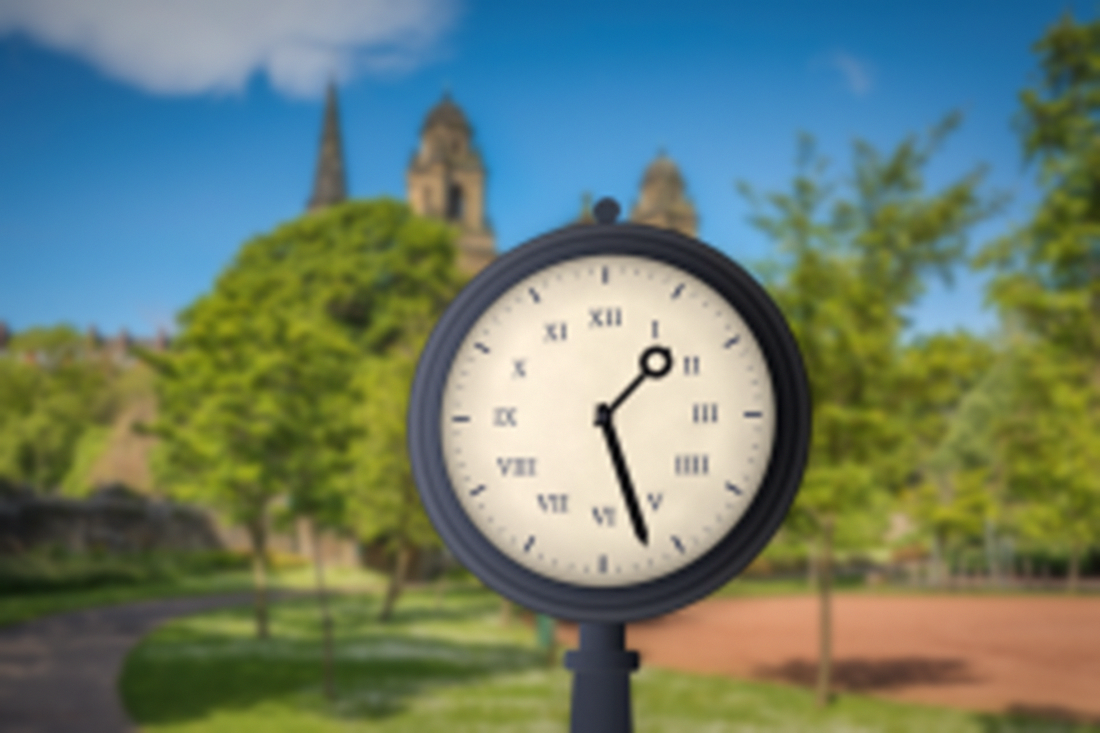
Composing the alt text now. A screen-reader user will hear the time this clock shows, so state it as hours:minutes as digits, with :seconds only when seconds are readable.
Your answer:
1:27
